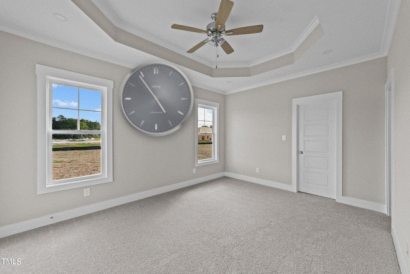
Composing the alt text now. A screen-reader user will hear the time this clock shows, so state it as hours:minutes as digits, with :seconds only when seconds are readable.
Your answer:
4:54
